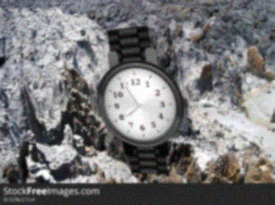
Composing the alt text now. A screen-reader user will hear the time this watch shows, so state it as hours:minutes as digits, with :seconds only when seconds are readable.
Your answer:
7:56
